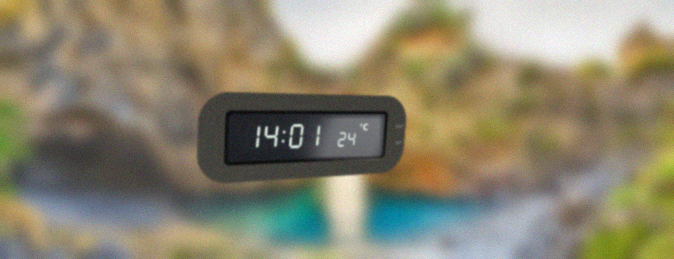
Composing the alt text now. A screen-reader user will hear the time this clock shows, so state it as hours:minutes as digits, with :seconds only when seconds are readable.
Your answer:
14:01
